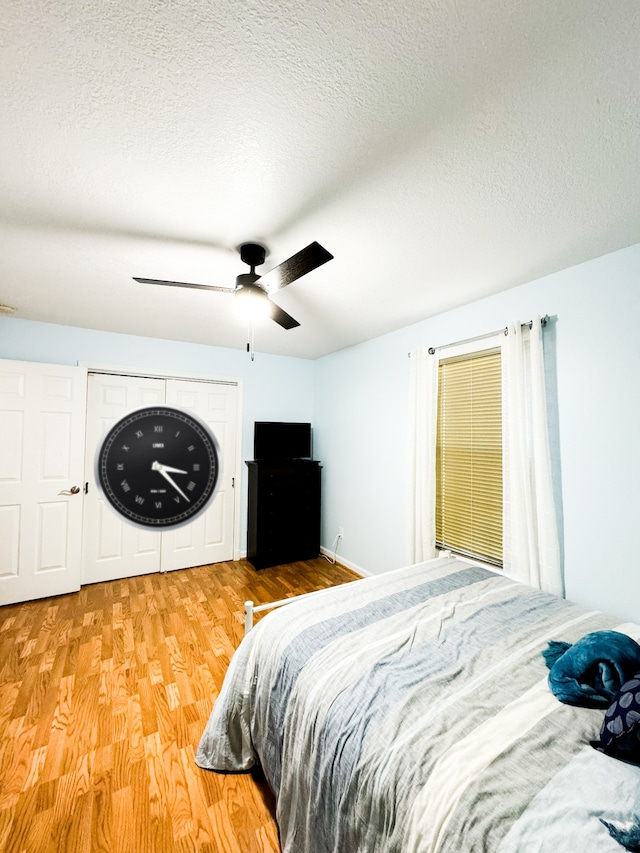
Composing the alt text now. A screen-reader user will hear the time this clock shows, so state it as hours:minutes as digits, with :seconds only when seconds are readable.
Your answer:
3:23
